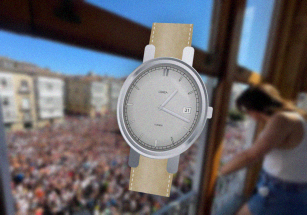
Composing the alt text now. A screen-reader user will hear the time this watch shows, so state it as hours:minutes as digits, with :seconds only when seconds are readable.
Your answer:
1:18
